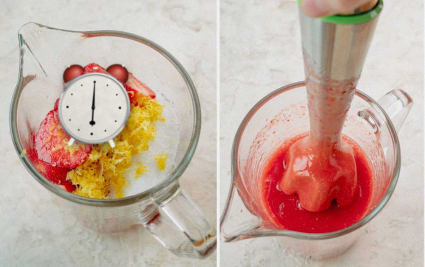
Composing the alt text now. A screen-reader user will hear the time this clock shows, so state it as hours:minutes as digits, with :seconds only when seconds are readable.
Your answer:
6:00
